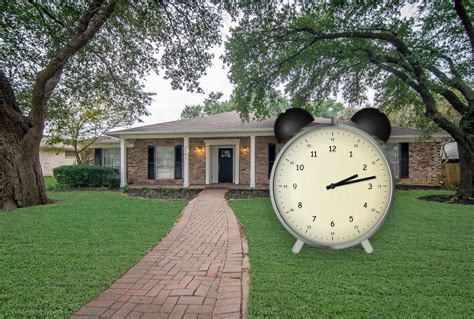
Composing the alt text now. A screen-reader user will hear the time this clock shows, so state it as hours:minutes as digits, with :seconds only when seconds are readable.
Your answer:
2:13
